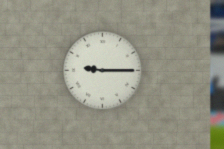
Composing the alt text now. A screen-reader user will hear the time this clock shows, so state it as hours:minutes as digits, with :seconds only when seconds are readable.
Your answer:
9:15
